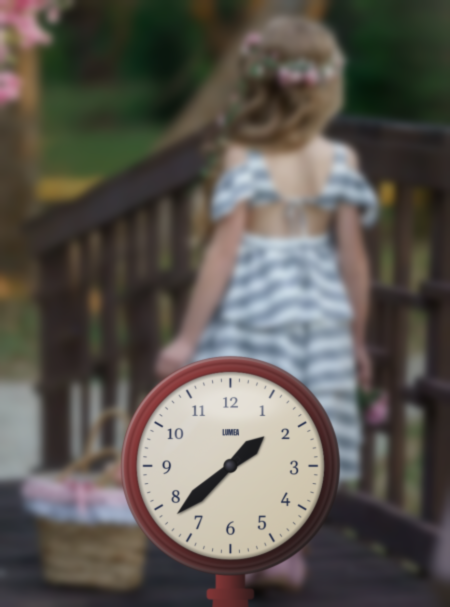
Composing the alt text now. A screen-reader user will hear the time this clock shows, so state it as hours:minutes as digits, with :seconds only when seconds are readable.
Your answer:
1:38
